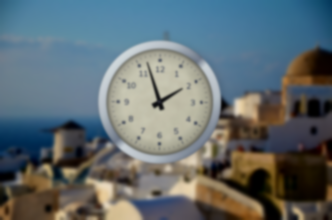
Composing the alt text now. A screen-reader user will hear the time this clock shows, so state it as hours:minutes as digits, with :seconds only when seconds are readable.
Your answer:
1:57
